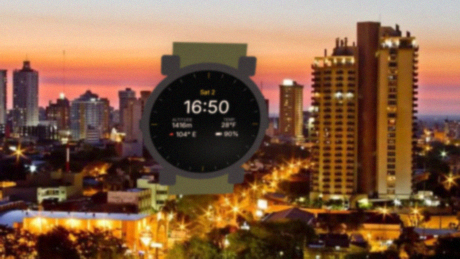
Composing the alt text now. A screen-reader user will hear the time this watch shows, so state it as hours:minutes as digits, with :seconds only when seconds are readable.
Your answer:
16:50
